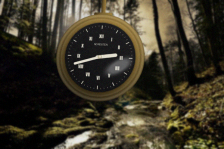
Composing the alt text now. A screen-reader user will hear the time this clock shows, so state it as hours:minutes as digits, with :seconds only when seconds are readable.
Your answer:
2:42
